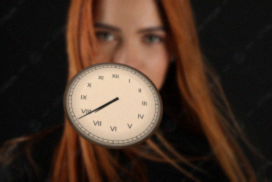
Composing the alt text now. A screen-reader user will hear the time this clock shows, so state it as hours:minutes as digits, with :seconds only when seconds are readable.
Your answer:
7:39
